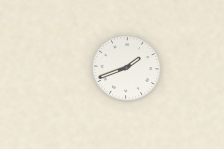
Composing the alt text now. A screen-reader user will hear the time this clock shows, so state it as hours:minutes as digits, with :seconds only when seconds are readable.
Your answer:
1:41
